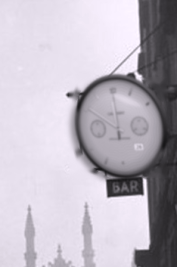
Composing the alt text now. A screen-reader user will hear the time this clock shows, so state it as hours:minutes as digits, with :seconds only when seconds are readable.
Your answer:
11:51
